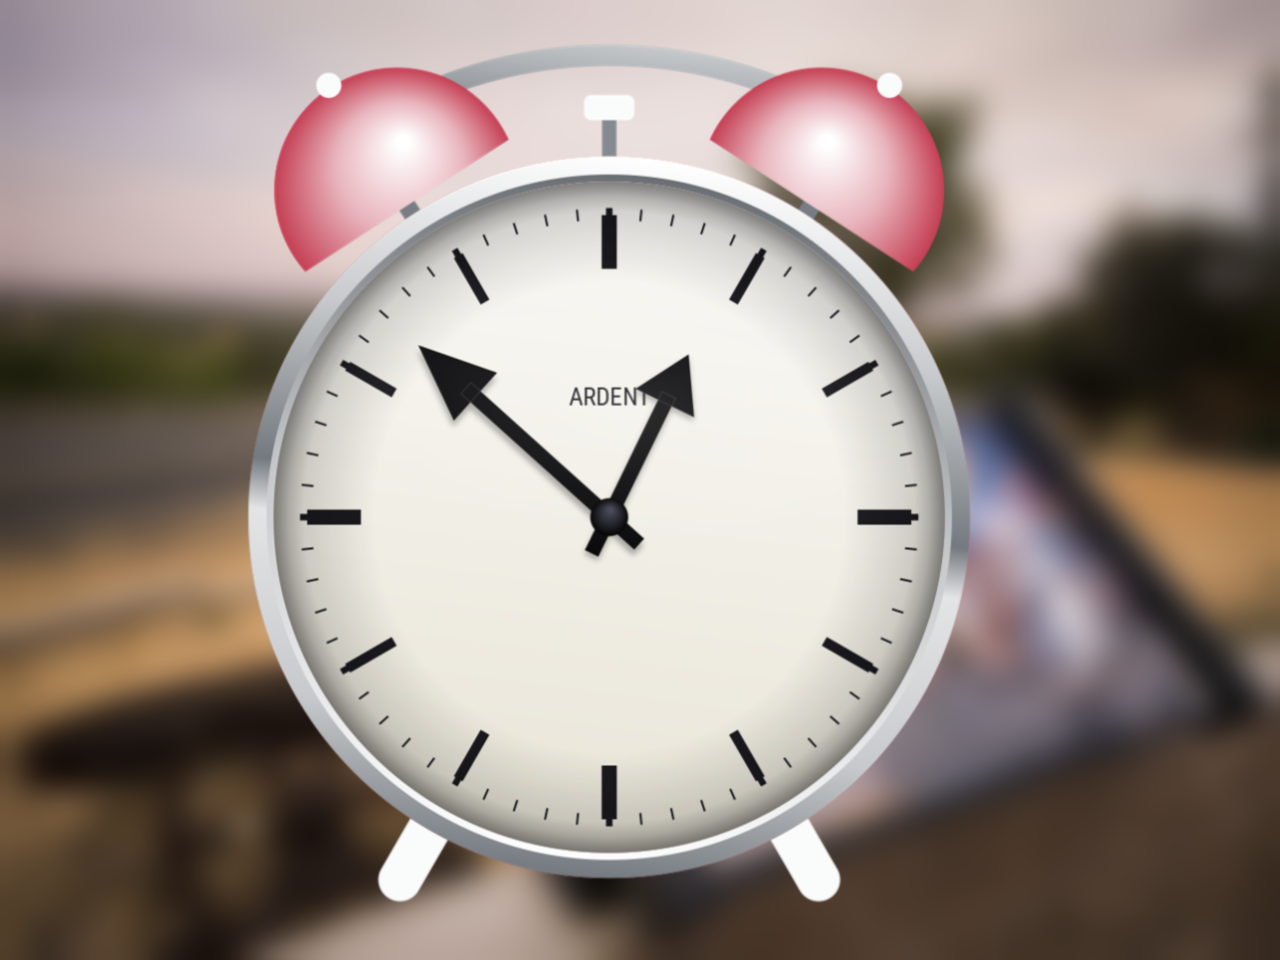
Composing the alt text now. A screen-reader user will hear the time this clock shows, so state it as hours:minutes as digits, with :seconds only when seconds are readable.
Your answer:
12:52
